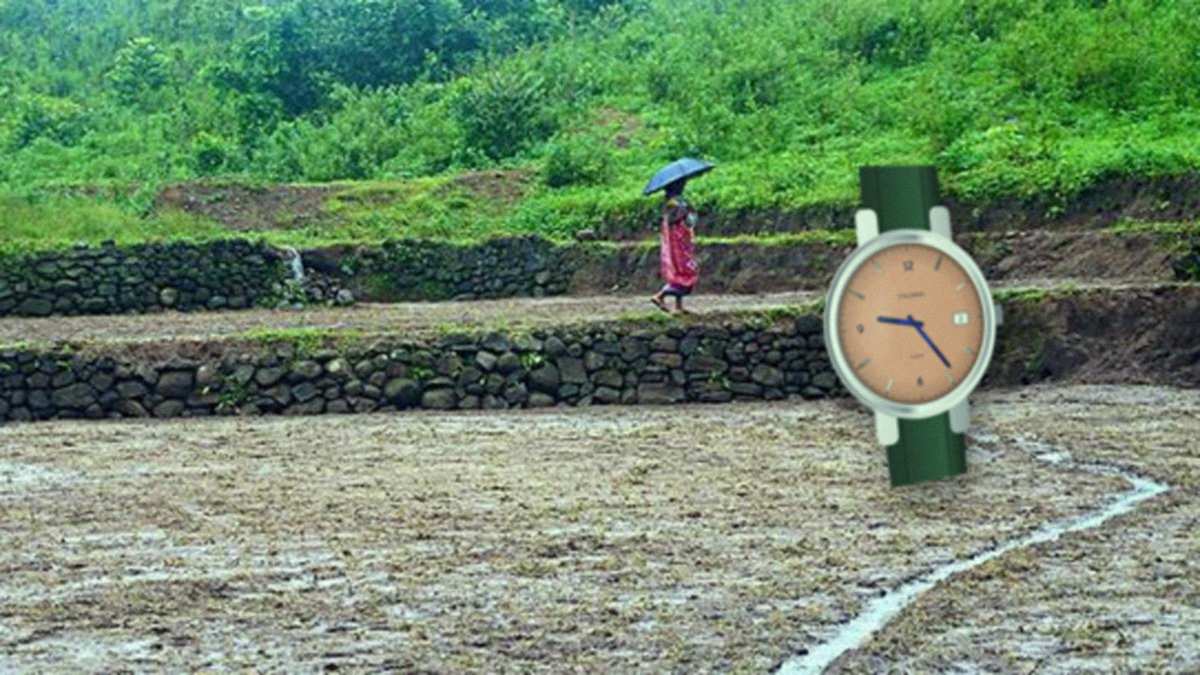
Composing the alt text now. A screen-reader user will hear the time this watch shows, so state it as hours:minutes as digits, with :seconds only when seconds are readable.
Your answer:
9:24
